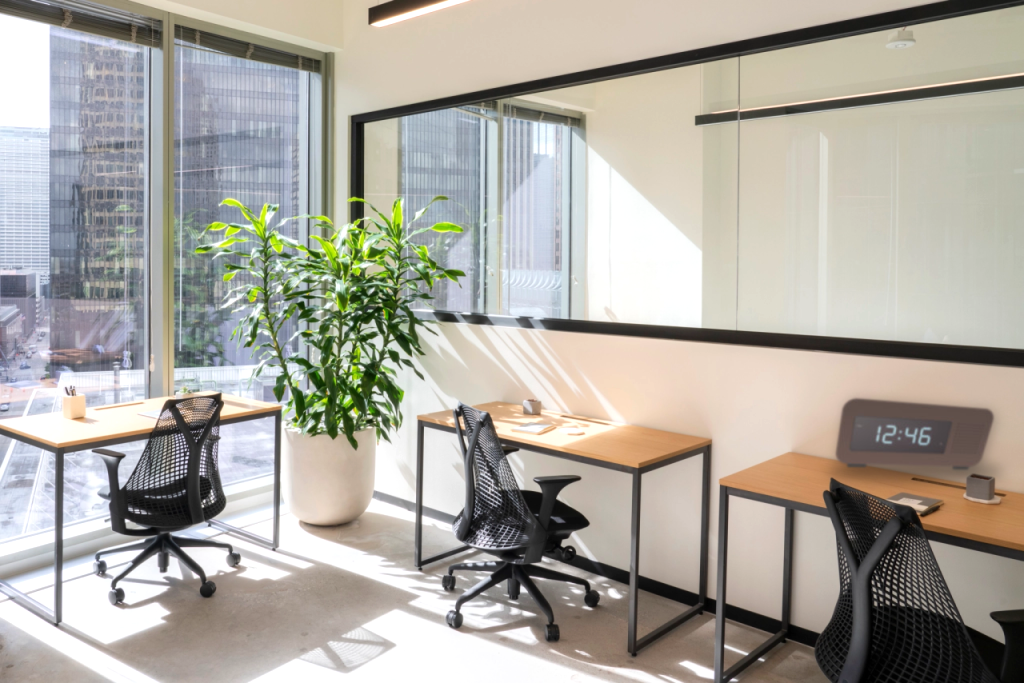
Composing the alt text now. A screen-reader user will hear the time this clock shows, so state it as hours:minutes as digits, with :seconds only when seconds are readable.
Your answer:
12:46
